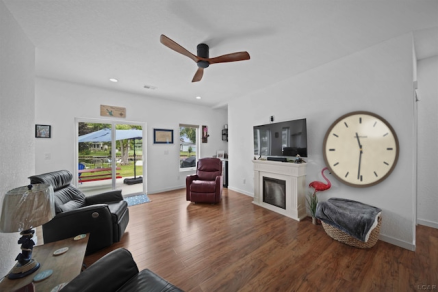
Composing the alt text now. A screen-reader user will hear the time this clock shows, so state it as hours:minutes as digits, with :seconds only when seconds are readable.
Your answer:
11:31
